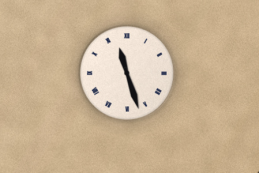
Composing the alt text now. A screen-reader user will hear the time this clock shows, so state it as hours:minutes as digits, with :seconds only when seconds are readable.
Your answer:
11:27
